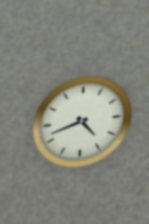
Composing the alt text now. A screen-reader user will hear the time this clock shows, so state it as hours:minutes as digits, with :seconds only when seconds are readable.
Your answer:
4:42
